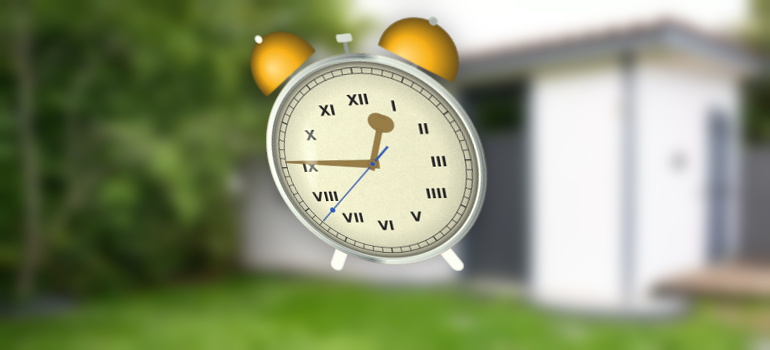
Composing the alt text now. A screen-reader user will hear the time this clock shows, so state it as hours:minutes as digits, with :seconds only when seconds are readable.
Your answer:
12:45:38
